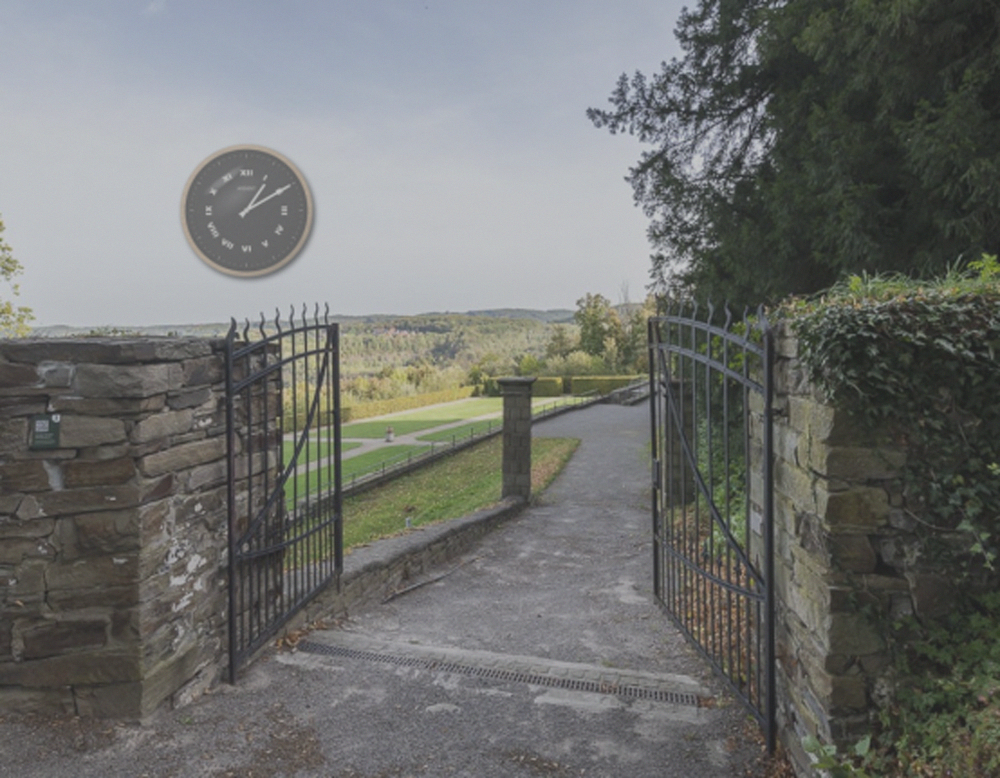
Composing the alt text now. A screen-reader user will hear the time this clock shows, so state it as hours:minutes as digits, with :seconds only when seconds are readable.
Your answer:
1:10
